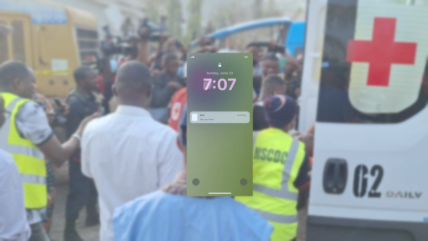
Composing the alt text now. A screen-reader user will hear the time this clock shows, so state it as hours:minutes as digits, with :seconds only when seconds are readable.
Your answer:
7:07
